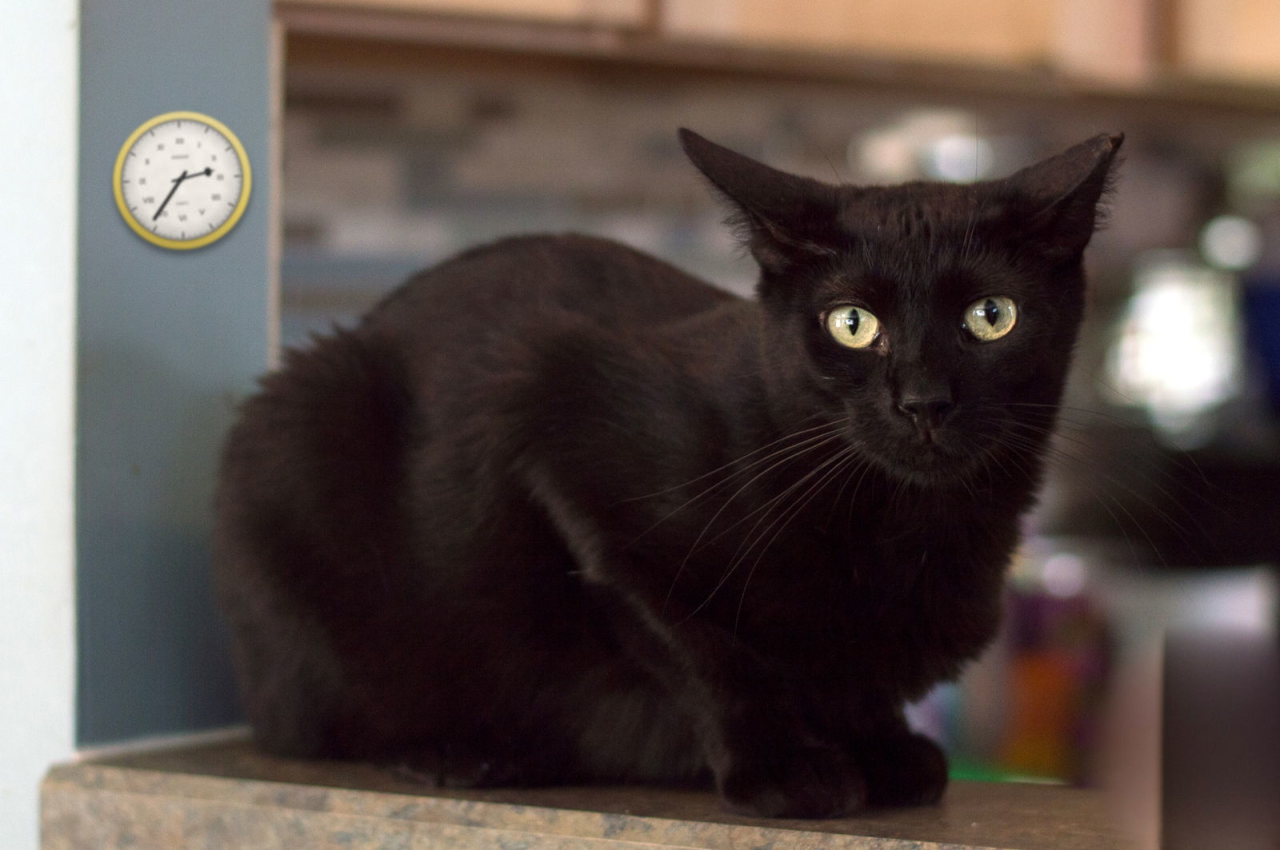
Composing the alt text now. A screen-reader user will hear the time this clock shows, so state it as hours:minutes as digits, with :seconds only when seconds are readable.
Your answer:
2:36
